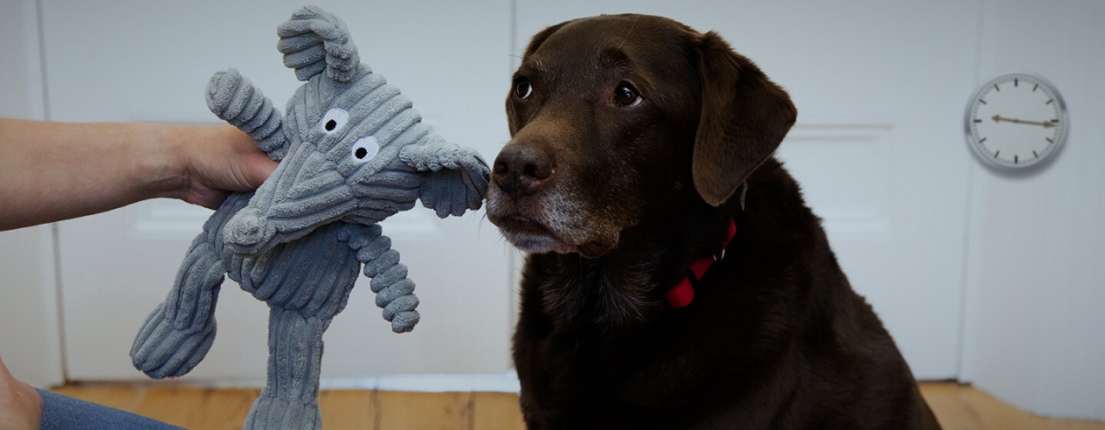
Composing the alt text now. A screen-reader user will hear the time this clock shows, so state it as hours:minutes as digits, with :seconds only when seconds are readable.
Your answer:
9:16
